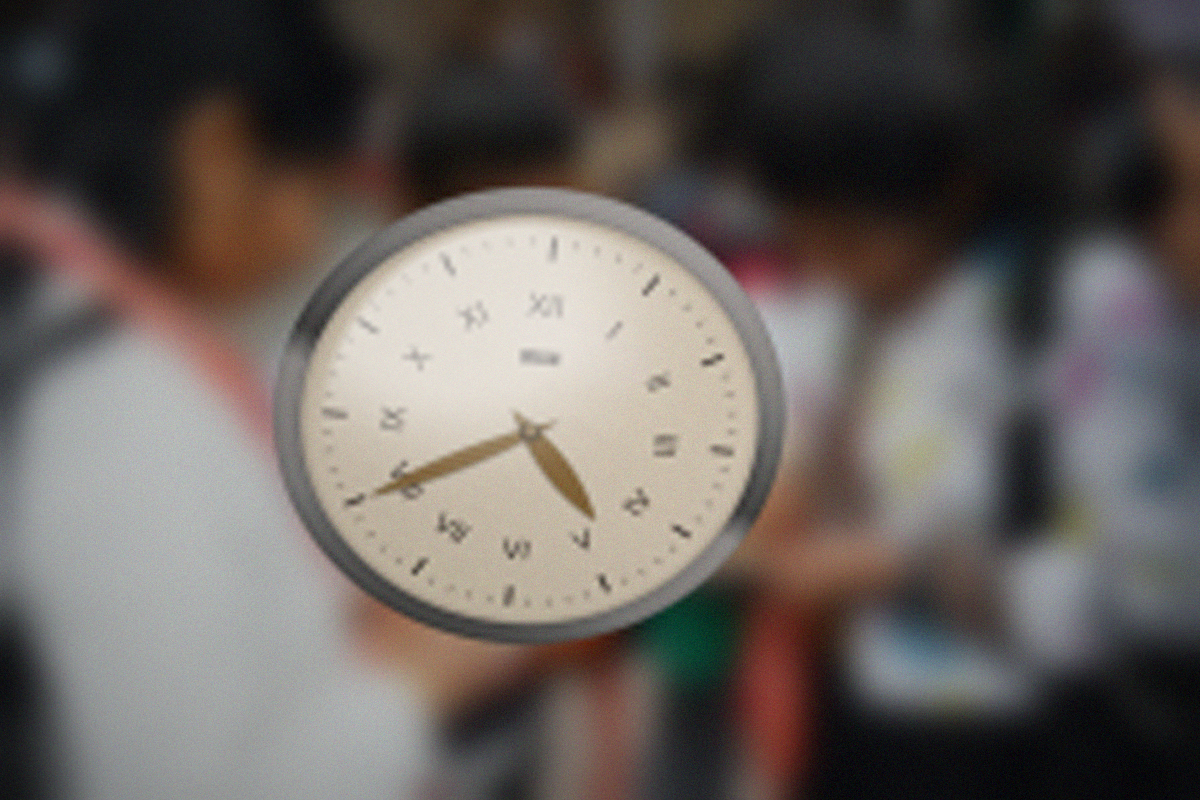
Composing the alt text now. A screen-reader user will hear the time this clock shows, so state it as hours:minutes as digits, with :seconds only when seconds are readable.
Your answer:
4:40
